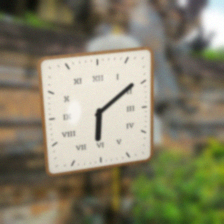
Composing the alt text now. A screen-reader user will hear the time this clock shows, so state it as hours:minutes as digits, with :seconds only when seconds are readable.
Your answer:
6:09
